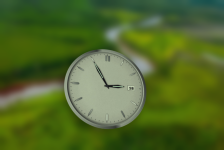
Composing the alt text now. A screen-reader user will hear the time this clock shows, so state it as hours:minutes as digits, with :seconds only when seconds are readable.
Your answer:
2:55
